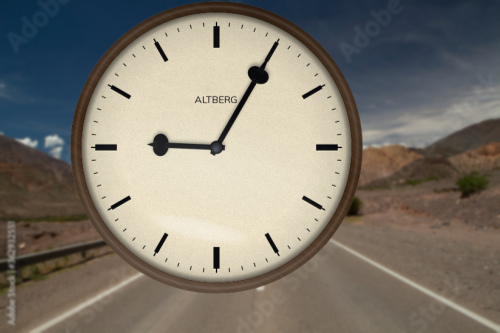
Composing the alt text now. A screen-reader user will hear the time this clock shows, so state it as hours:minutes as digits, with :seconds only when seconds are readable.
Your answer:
9:05
